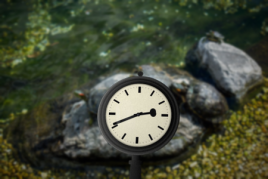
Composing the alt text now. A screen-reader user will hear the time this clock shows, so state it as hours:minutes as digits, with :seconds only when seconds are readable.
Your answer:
2:41
